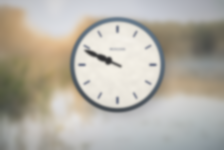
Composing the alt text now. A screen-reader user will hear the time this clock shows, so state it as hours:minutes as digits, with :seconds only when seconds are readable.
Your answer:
9:49
